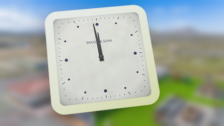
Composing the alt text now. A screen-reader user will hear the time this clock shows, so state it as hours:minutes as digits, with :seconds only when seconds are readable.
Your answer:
11:59
